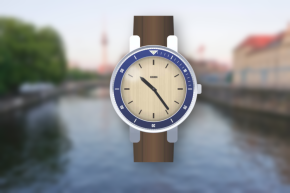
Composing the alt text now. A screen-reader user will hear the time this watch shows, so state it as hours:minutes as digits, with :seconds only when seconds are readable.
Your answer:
10:24
